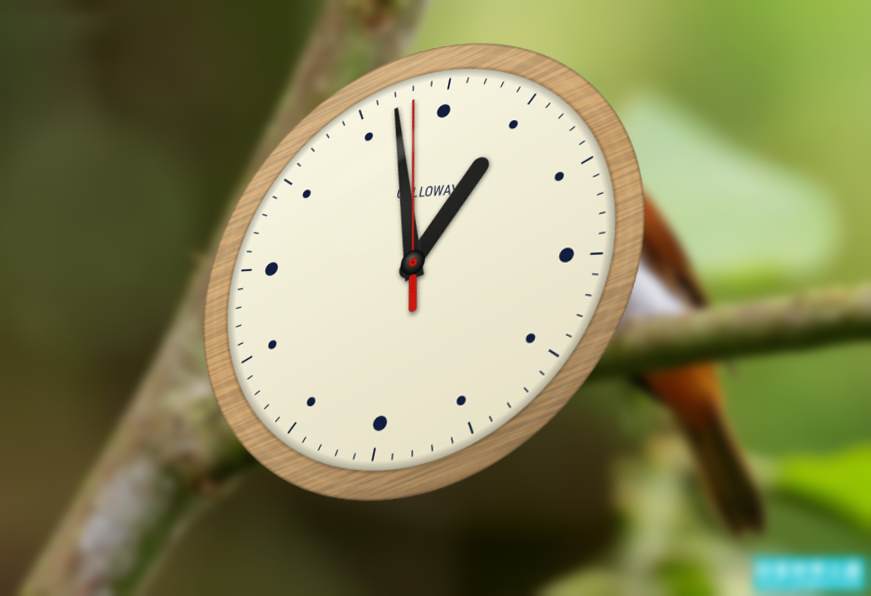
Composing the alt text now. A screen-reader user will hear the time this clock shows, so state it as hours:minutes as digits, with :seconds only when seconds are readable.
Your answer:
12:56:58
